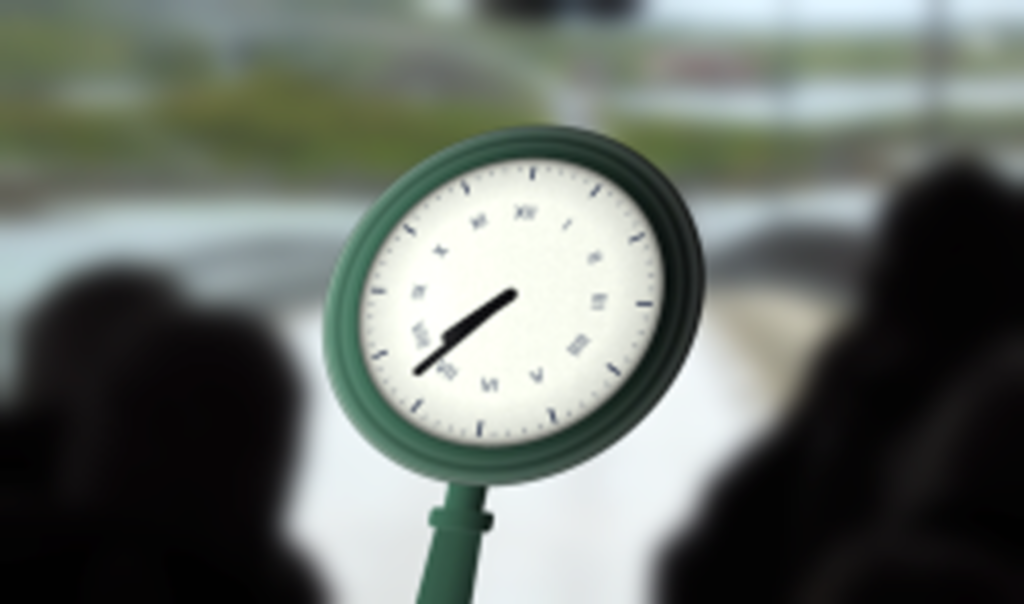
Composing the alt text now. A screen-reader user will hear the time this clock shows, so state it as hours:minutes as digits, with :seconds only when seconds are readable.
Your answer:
7:37
